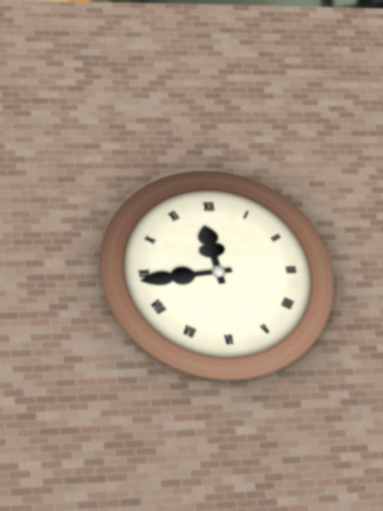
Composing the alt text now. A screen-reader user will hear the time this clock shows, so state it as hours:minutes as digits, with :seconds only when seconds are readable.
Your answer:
11:44
